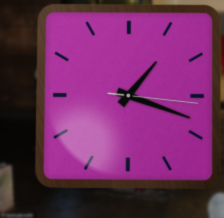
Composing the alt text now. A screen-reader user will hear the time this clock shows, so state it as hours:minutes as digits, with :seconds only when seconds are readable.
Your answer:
1:18:16
